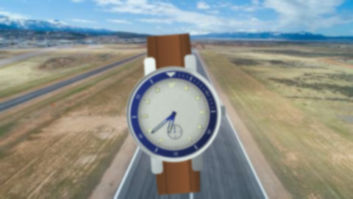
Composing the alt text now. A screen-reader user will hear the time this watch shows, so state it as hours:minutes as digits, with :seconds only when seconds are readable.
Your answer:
6:39
